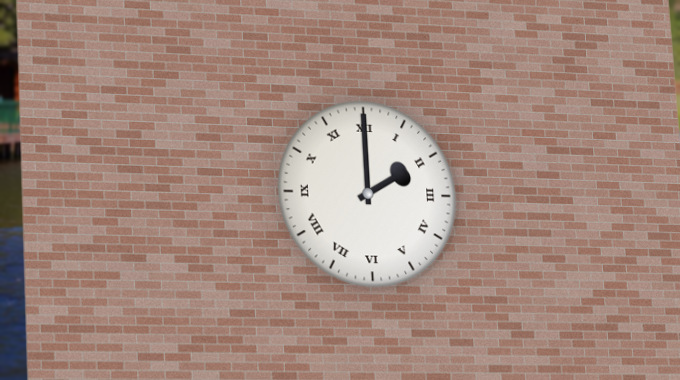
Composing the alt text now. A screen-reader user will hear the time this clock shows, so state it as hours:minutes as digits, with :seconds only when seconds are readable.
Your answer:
2:00
